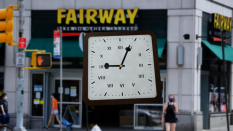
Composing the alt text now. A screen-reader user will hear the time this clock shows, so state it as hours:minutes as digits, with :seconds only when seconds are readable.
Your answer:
9:04
